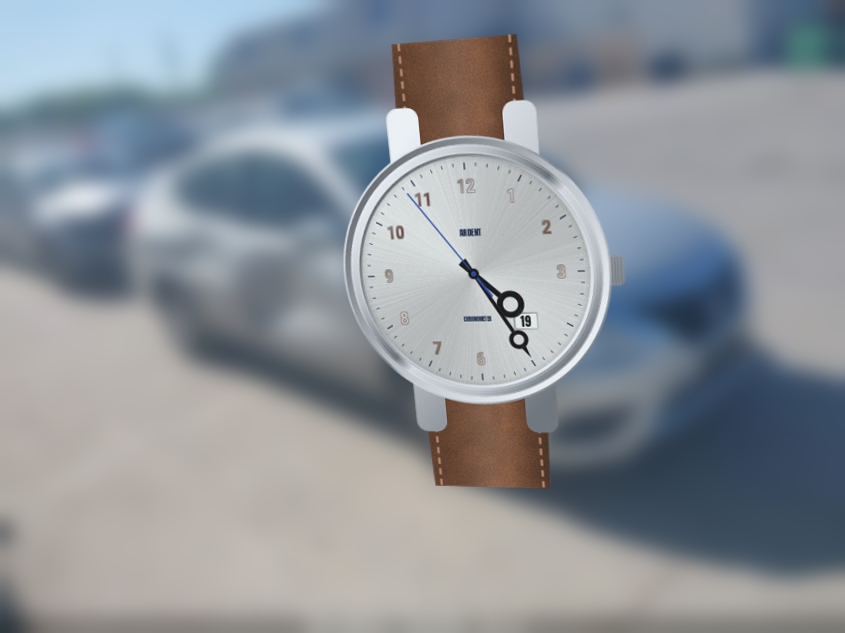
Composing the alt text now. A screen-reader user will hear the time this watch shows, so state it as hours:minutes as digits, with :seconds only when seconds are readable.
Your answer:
4:24:54
